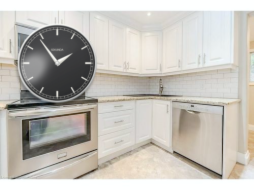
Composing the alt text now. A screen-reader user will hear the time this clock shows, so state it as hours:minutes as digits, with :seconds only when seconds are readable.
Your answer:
1:54
